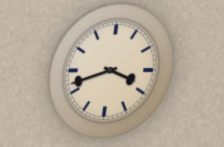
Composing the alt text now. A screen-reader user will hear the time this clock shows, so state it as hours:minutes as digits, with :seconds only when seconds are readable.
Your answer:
3:42
